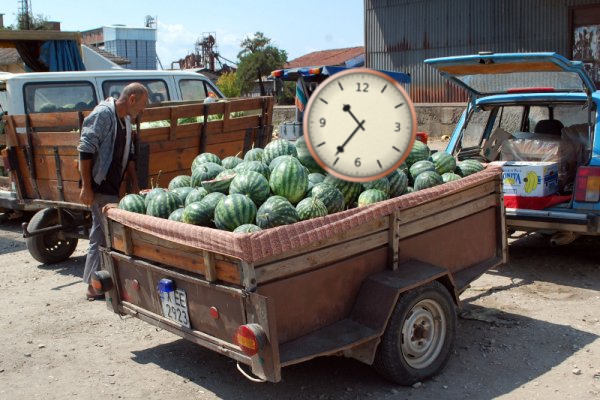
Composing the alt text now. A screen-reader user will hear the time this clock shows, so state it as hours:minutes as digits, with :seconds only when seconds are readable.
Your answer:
10:36
